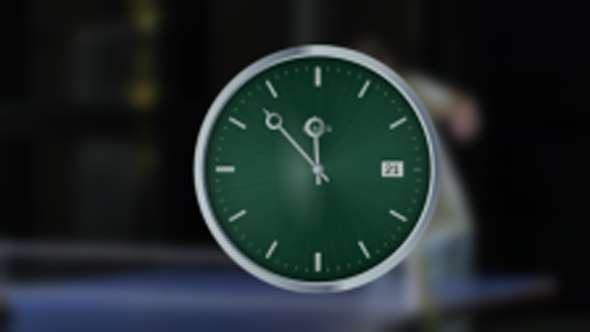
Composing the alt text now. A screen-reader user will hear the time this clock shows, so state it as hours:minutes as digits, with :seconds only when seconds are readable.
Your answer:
11:53
